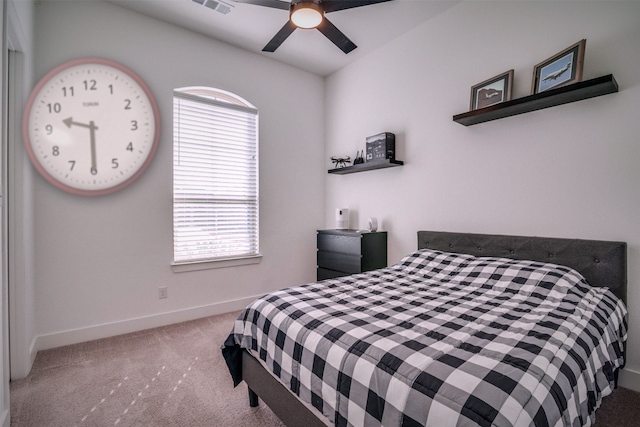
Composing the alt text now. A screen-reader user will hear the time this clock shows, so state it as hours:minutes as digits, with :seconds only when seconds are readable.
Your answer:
9:30
